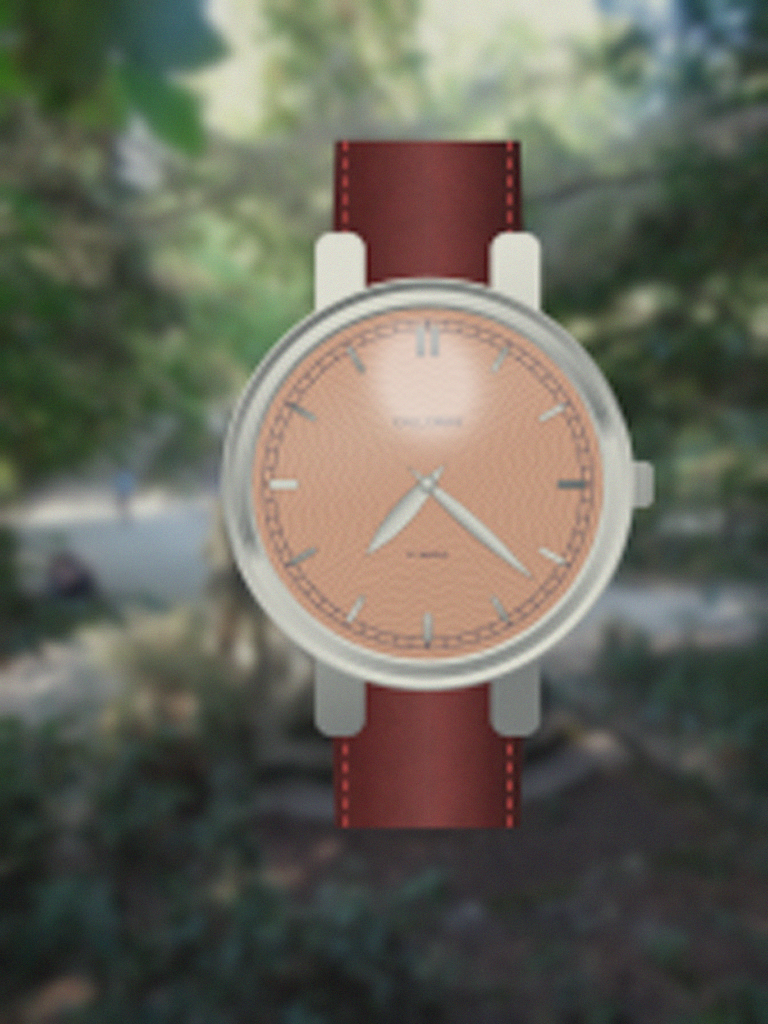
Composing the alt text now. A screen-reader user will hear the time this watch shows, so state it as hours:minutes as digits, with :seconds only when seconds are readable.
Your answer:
7:22
